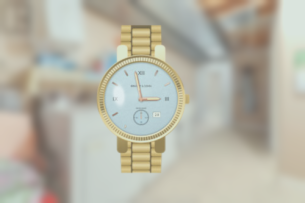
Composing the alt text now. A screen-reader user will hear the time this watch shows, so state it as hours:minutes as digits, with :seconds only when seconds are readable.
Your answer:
2:58
